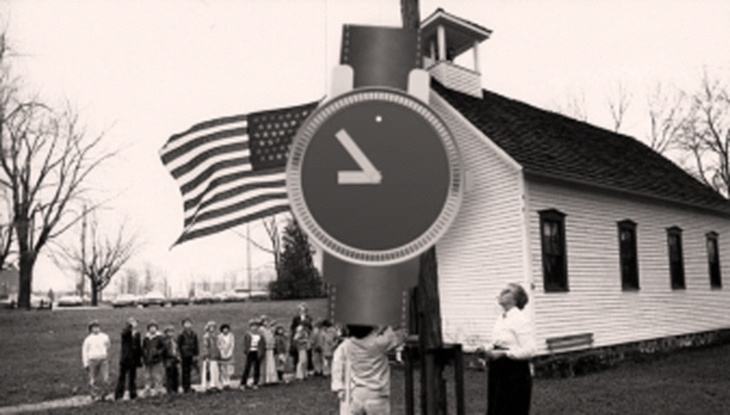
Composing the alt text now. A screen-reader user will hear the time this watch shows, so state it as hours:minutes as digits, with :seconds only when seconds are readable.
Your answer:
8:53
